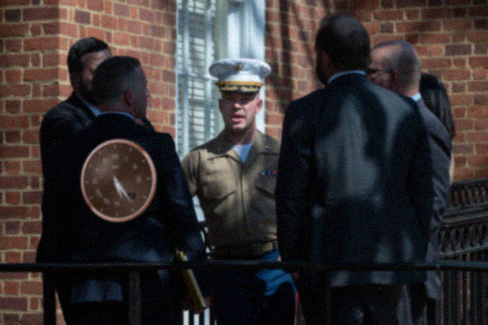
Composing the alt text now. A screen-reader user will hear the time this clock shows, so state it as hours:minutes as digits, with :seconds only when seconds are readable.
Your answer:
5:24
